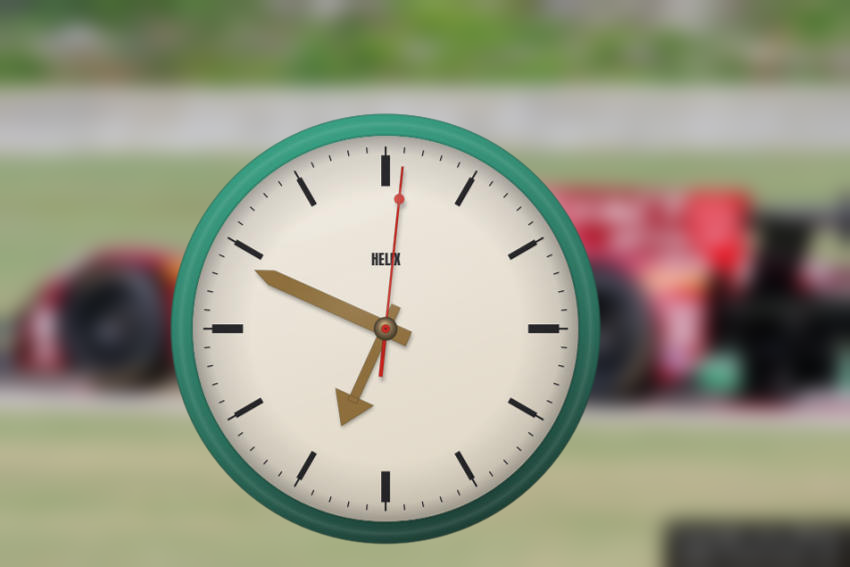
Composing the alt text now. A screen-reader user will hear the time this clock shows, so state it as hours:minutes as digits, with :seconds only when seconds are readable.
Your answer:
6:49:01
